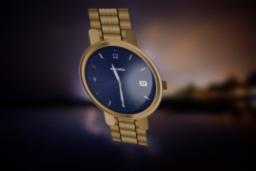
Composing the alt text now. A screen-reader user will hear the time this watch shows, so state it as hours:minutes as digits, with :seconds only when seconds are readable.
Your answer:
11:30
